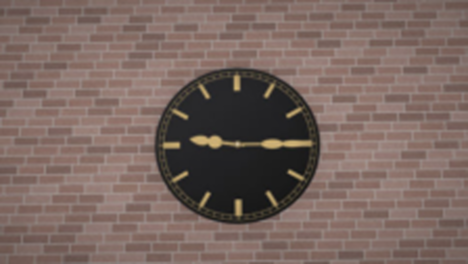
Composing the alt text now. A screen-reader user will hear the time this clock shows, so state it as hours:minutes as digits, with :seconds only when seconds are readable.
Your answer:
9:15
